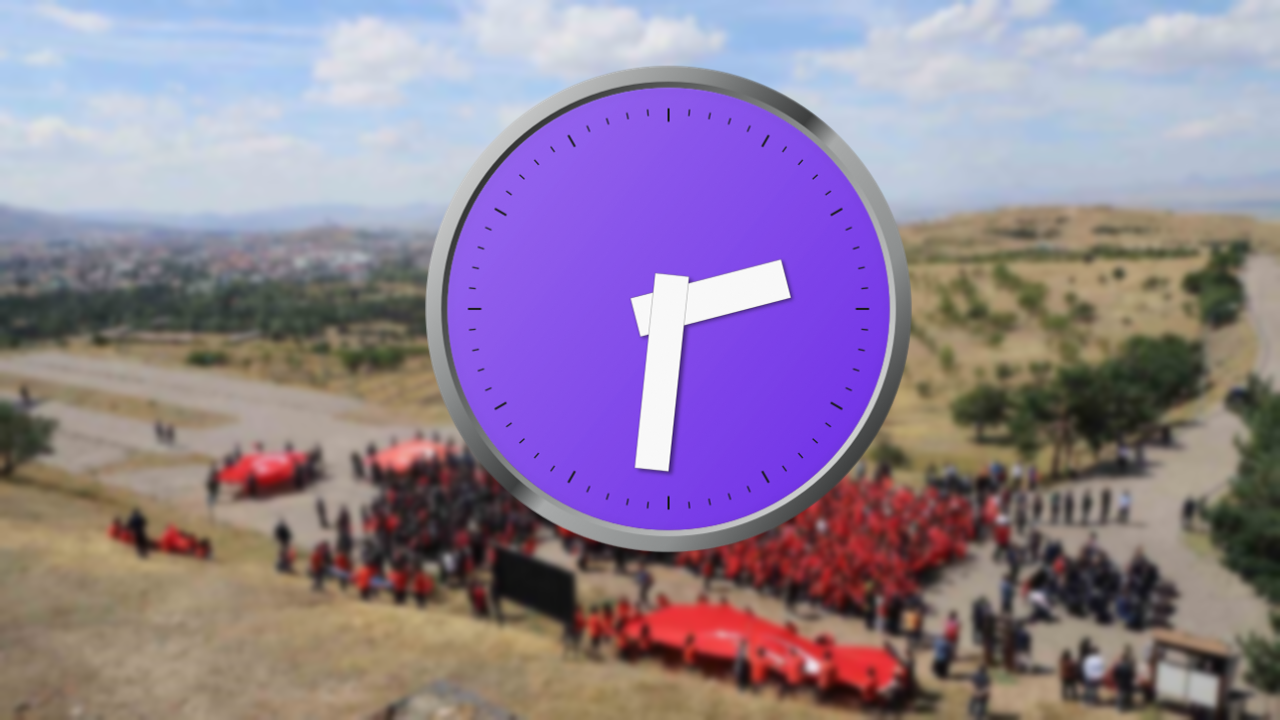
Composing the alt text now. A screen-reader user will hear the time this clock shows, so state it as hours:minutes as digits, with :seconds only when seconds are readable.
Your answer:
2:31
